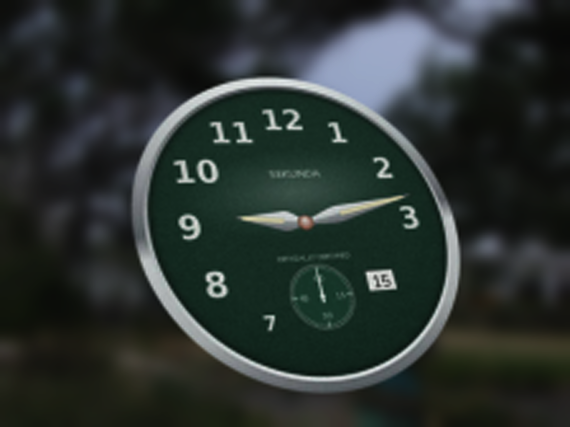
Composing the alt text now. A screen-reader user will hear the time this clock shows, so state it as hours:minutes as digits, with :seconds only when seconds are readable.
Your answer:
9:13
